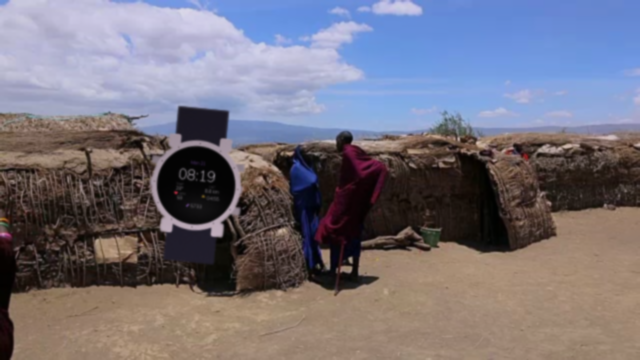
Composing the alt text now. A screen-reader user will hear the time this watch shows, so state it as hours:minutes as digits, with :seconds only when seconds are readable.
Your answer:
8:19
